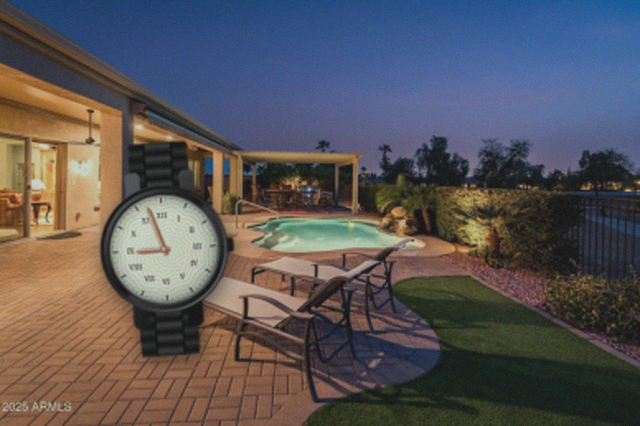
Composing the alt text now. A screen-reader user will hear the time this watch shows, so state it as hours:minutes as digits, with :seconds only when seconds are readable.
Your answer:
8:57
